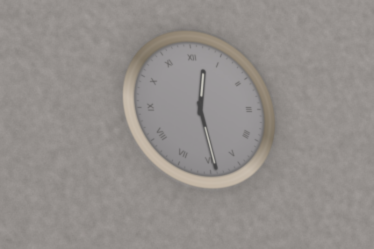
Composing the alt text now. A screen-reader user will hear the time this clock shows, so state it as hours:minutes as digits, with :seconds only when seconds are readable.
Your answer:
12:29
